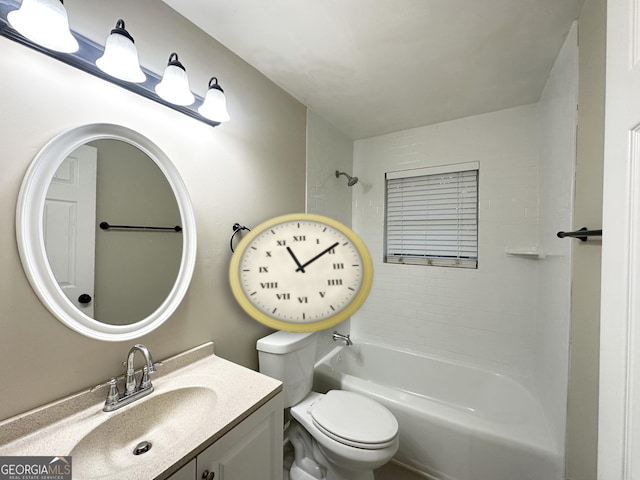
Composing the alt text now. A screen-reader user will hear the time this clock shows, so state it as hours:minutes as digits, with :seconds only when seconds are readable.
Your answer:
11:09
